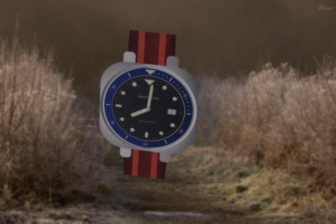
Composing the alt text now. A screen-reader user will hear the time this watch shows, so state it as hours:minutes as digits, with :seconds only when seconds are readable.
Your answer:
8:01
